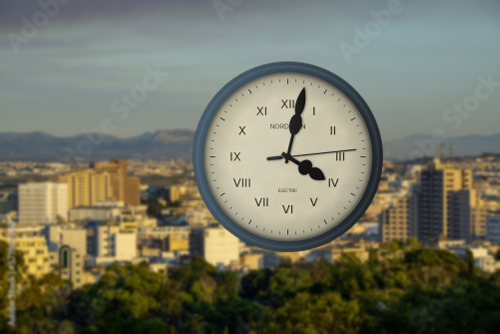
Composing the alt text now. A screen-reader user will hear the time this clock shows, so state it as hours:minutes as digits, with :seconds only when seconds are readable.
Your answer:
4:02:14
